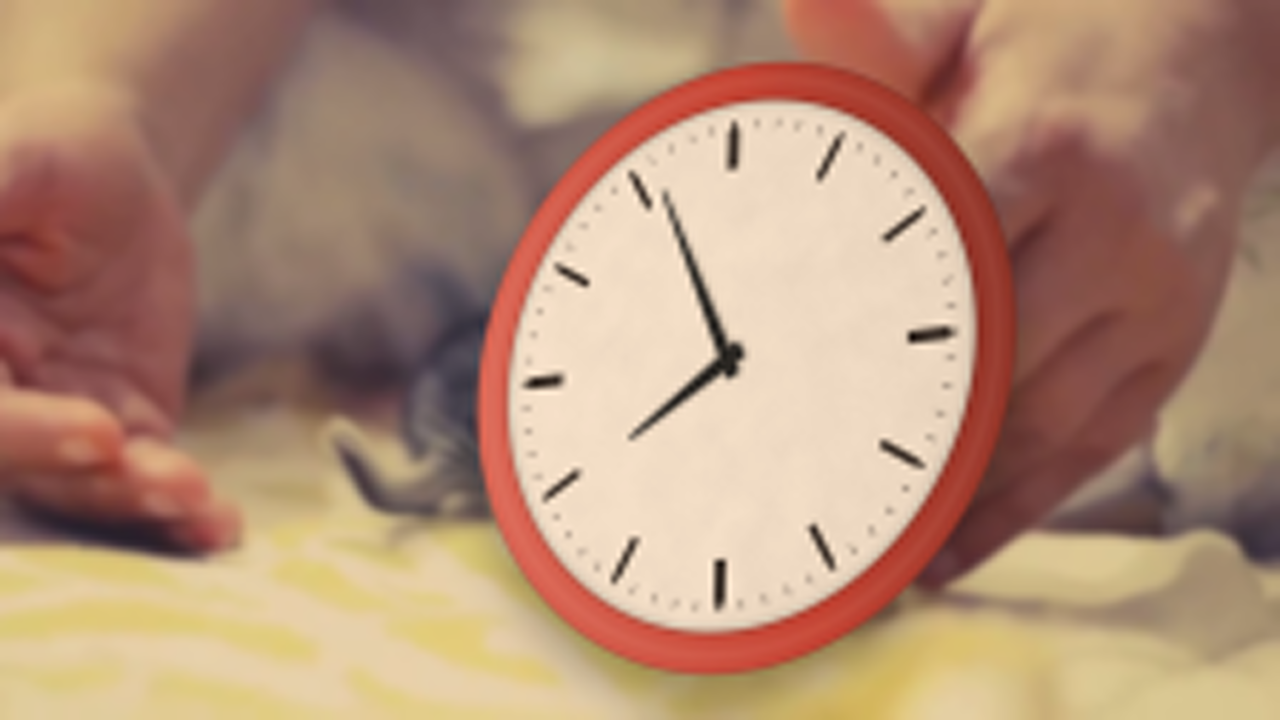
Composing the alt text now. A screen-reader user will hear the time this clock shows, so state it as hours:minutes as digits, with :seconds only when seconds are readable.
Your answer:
7:56
